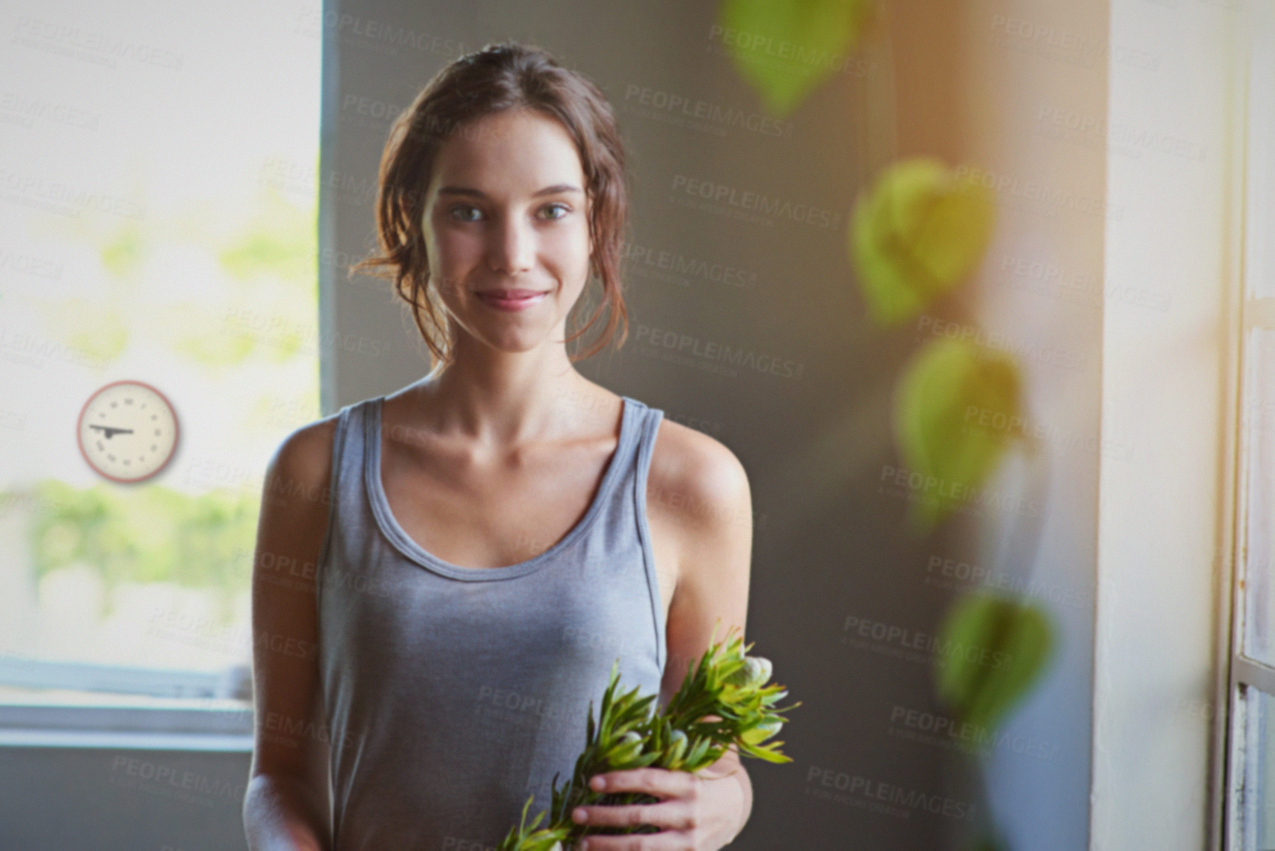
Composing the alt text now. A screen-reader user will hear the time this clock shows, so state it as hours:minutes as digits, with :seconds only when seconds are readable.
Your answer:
8:46
